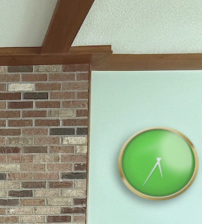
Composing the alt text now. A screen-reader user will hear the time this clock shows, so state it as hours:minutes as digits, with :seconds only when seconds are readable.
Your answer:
5:35
